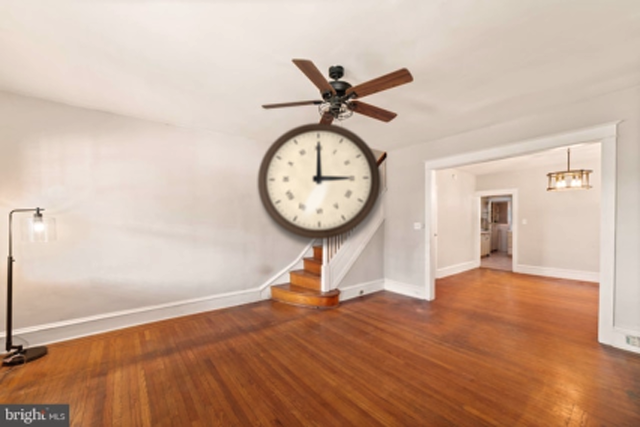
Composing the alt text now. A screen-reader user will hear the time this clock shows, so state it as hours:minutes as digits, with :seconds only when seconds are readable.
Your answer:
3:00
